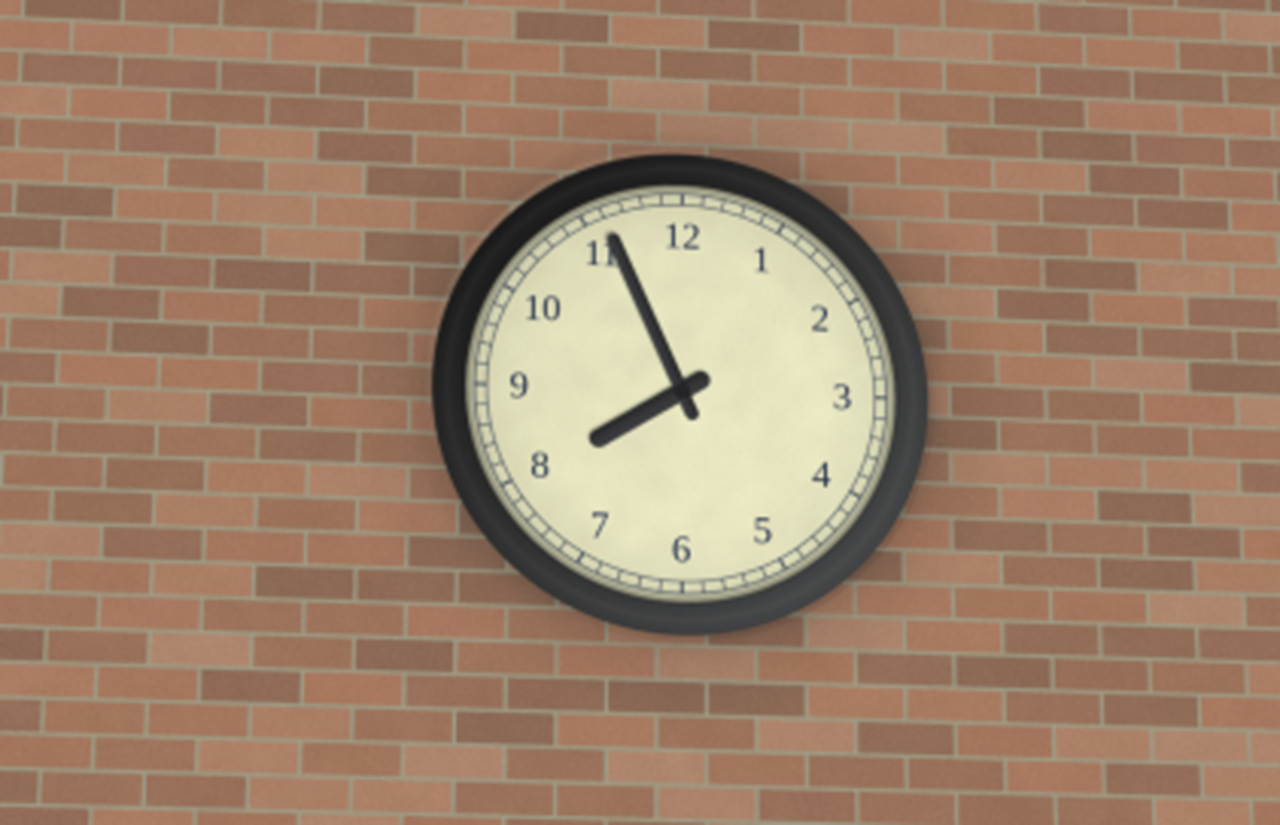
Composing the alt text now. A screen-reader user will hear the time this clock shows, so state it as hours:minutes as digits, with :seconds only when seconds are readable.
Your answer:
7:56
